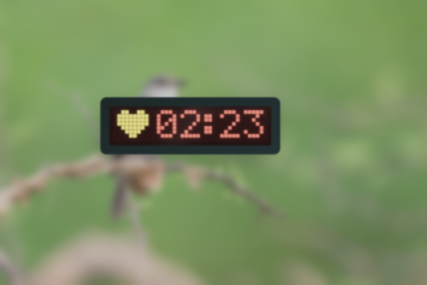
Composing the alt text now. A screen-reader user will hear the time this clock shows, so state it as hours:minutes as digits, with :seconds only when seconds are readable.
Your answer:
2:23
